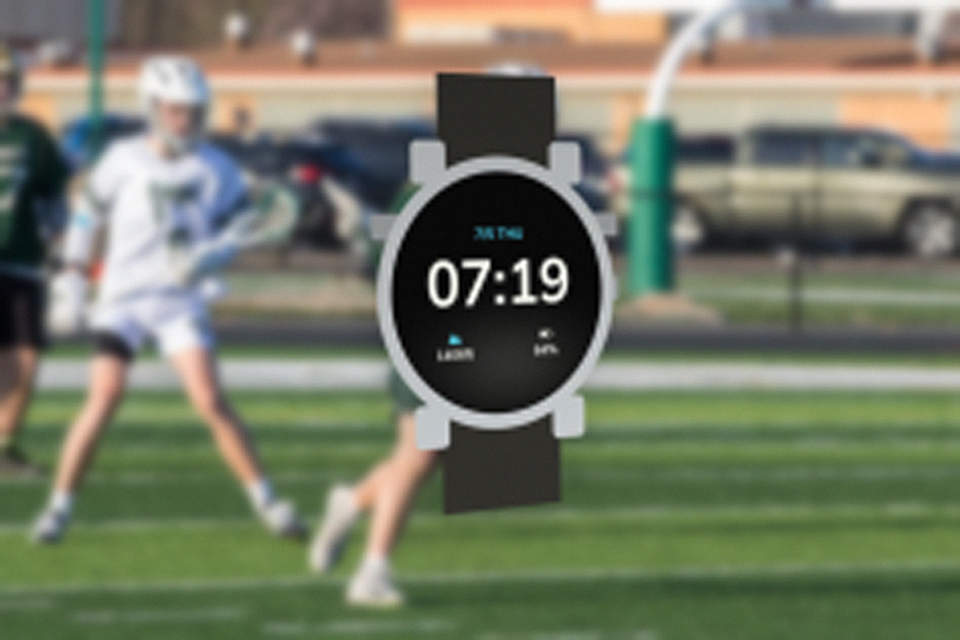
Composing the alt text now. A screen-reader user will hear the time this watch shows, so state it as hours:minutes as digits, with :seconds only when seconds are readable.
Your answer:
7:19
